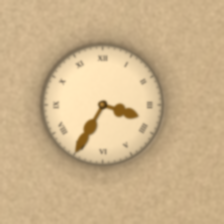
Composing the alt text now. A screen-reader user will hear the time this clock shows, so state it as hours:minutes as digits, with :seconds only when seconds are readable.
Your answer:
3:35
